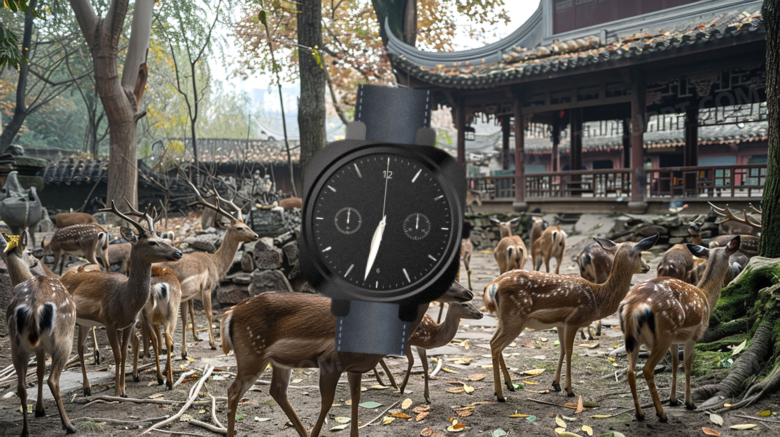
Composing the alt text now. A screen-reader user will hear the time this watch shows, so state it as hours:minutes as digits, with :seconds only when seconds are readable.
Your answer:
6:32
